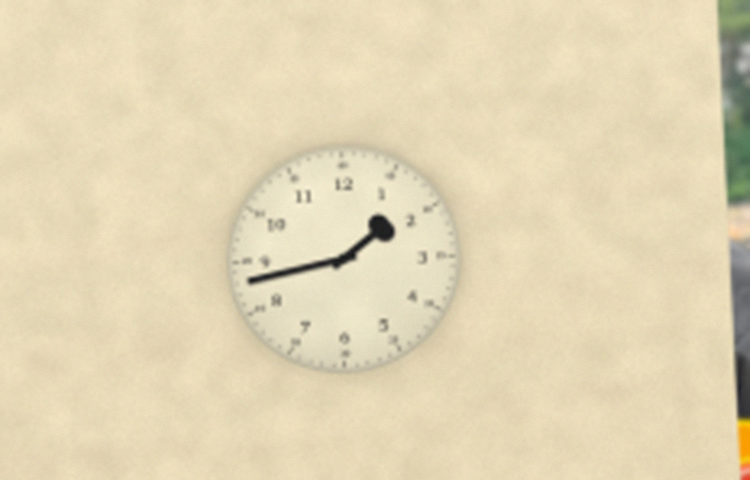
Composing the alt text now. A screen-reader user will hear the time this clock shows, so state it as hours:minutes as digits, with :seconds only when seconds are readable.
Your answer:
1:43
